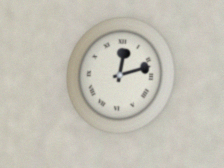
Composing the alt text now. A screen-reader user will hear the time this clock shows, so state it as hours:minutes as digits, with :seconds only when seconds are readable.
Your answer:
12:12
